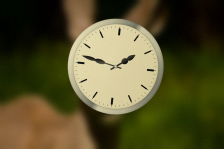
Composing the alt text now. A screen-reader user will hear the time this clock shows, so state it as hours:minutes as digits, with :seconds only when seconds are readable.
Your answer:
1:47
